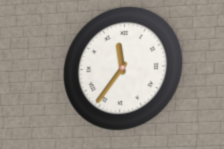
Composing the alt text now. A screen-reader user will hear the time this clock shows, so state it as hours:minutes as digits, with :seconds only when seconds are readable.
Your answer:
11:36
